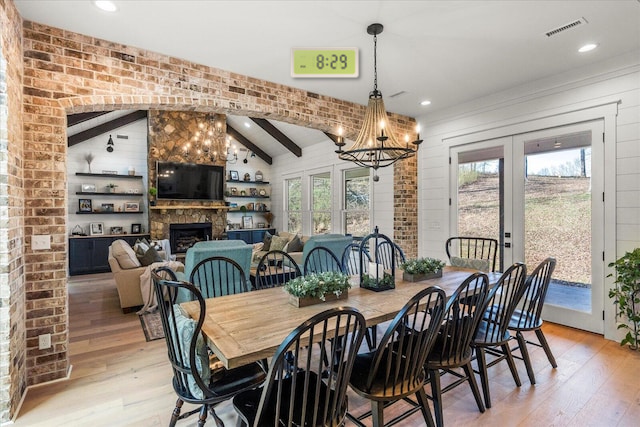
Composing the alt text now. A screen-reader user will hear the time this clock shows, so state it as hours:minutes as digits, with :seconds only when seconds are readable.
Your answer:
8:29
